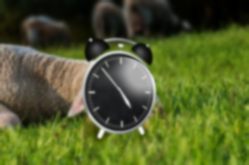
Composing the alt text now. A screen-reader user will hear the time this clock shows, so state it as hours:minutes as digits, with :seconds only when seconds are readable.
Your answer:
4:53
